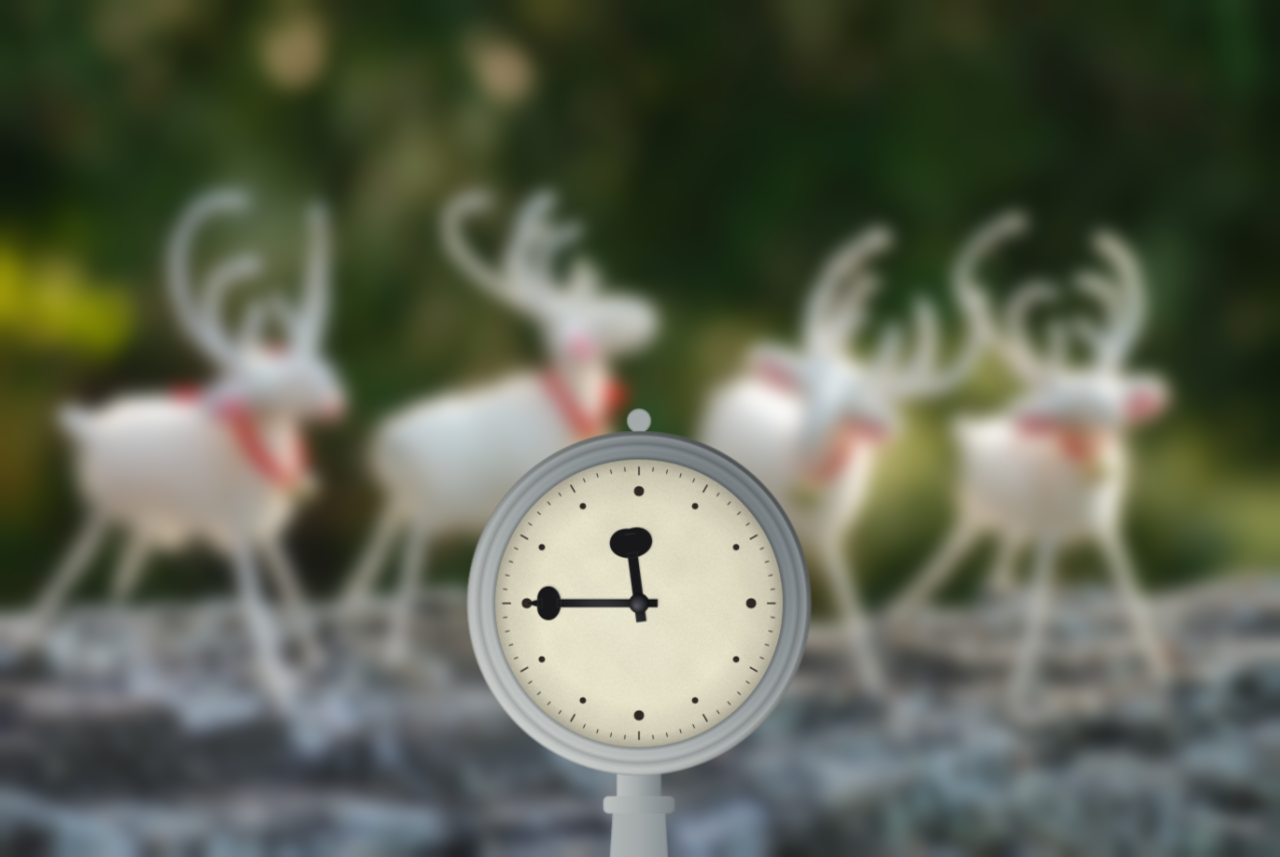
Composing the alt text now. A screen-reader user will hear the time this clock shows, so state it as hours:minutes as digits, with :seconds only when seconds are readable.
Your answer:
11:45
